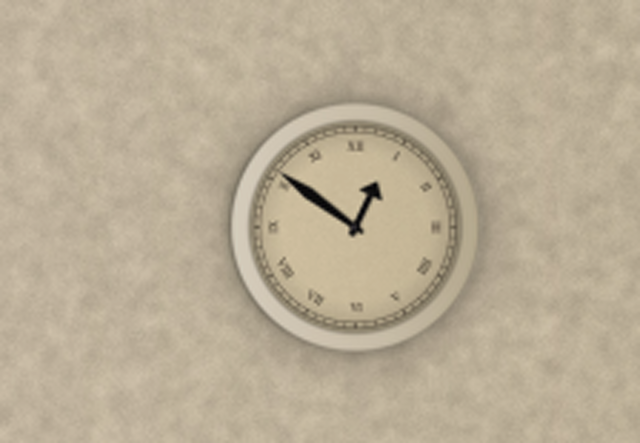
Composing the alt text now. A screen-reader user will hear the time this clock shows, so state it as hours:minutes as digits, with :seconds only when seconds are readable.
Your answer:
12:51
